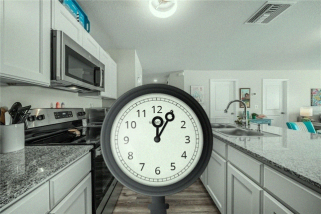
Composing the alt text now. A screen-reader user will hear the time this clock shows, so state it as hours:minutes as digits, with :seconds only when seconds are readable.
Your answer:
12:05
